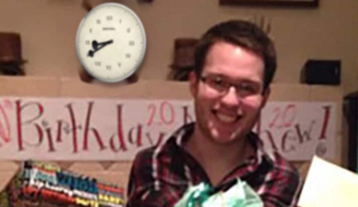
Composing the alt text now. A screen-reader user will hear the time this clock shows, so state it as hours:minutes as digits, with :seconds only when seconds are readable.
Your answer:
8:40
